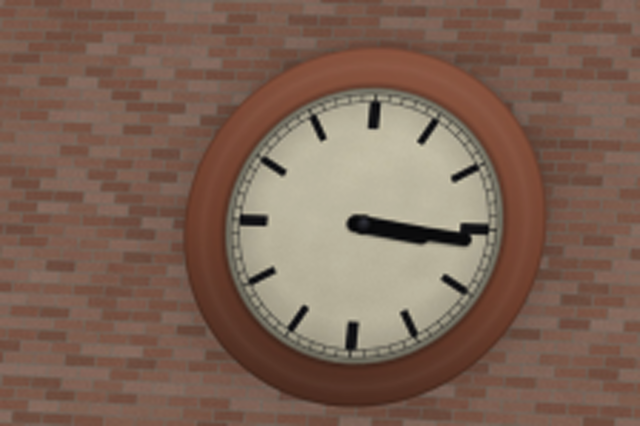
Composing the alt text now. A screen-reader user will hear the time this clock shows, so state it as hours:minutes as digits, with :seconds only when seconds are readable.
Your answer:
3:16
